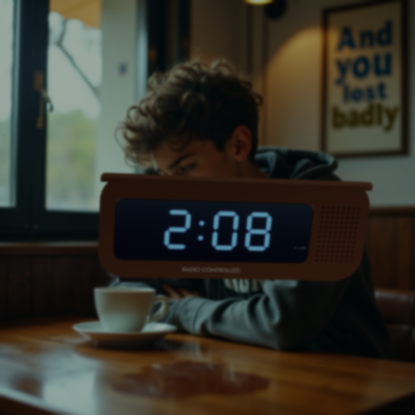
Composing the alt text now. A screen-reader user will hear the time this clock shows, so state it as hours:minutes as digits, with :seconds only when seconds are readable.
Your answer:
2:08
